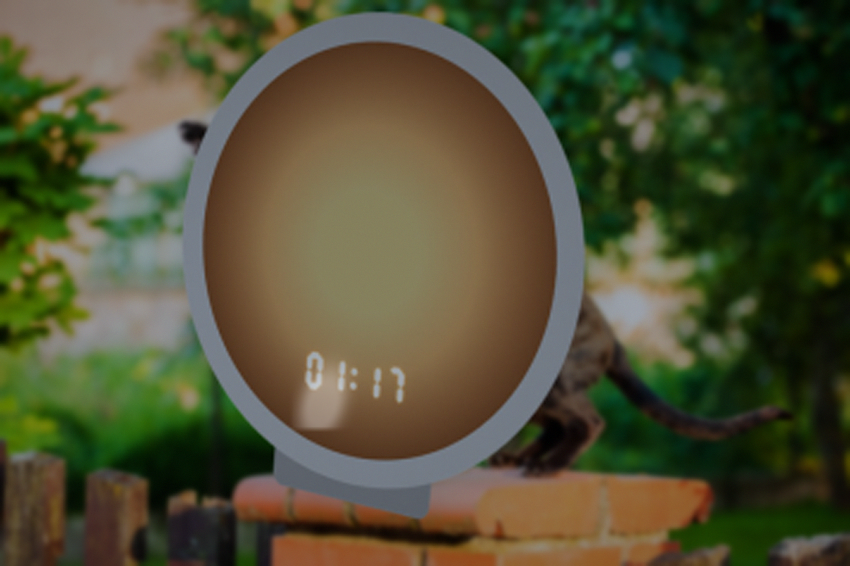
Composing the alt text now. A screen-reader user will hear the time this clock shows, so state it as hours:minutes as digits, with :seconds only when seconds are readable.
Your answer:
1:17
